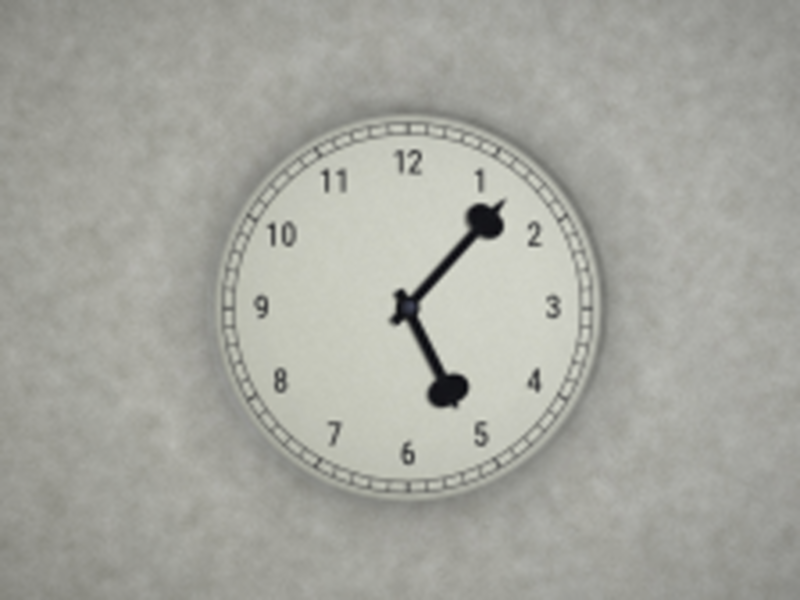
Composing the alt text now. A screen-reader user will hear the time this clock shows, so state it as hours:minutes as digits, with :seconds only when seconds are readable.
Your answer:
5:07
